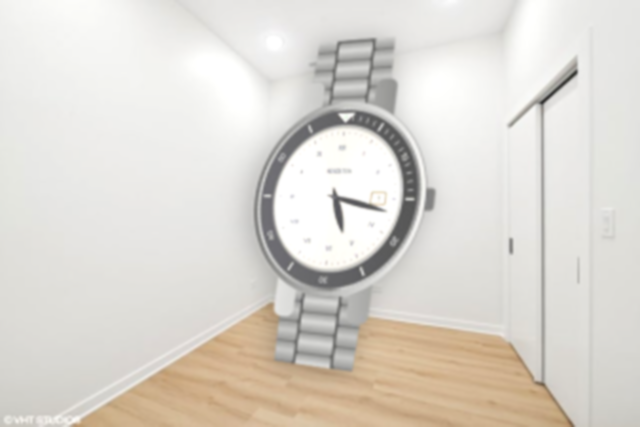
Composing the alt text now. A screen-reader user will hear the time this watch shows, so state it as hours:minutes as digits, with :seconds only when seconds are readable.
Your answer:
5:17
